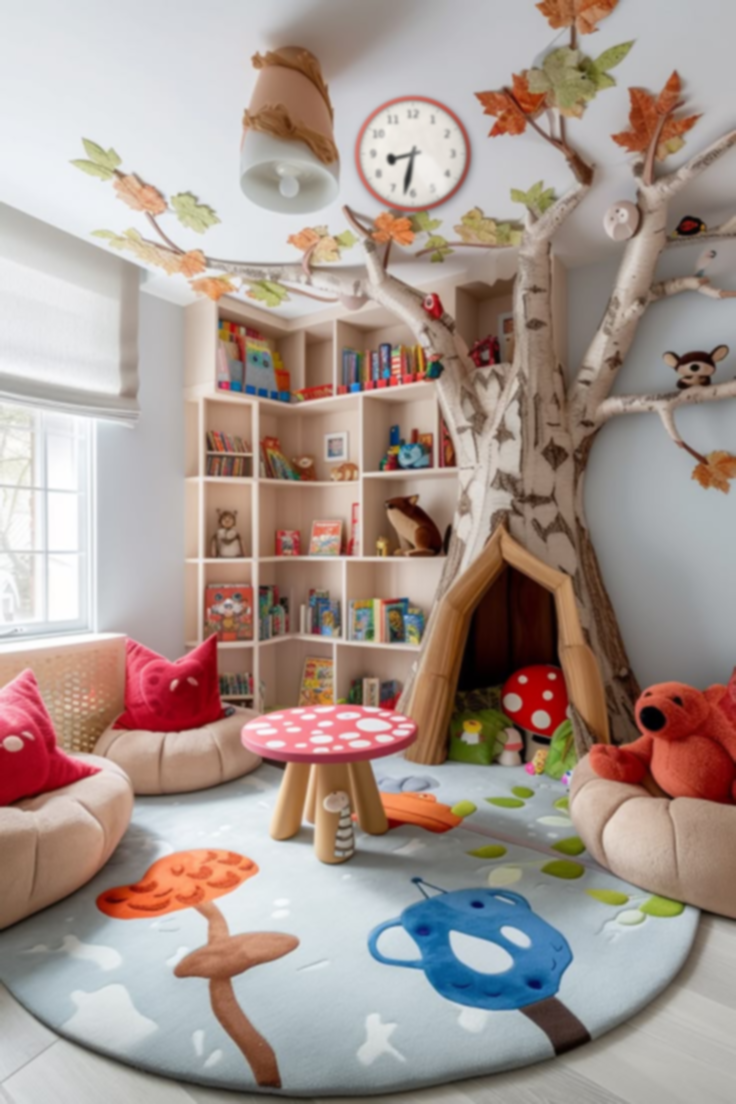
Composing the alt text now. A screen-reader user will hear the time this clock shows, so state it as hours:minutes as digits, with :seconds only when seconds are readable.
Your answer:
8:32
